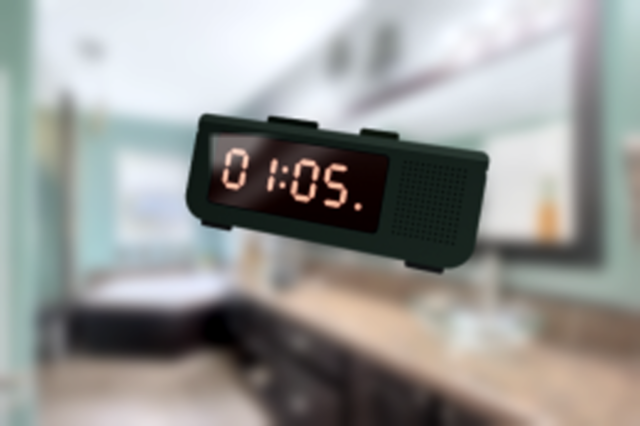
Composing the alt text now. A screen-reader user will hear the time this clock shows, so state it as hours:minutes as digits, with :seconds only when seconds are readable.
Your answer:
1:05
